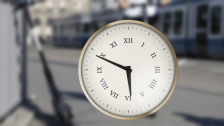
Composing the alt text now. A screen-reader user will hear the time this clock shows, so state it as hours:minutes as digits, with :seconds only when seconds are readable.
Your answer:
5:49
